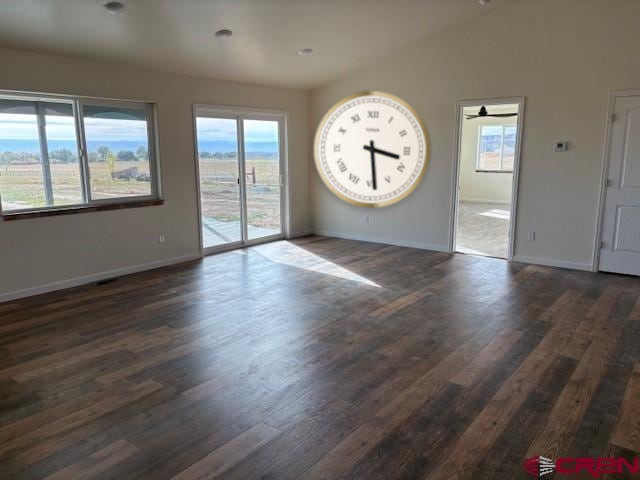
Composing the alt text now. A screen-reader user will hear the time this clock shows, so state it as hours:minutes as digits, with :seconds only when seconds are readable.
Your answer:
3:29
